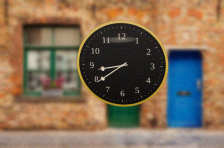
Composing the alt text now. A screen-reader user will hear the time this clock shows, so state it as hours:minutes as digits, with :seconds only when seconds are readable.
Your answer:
8:39
